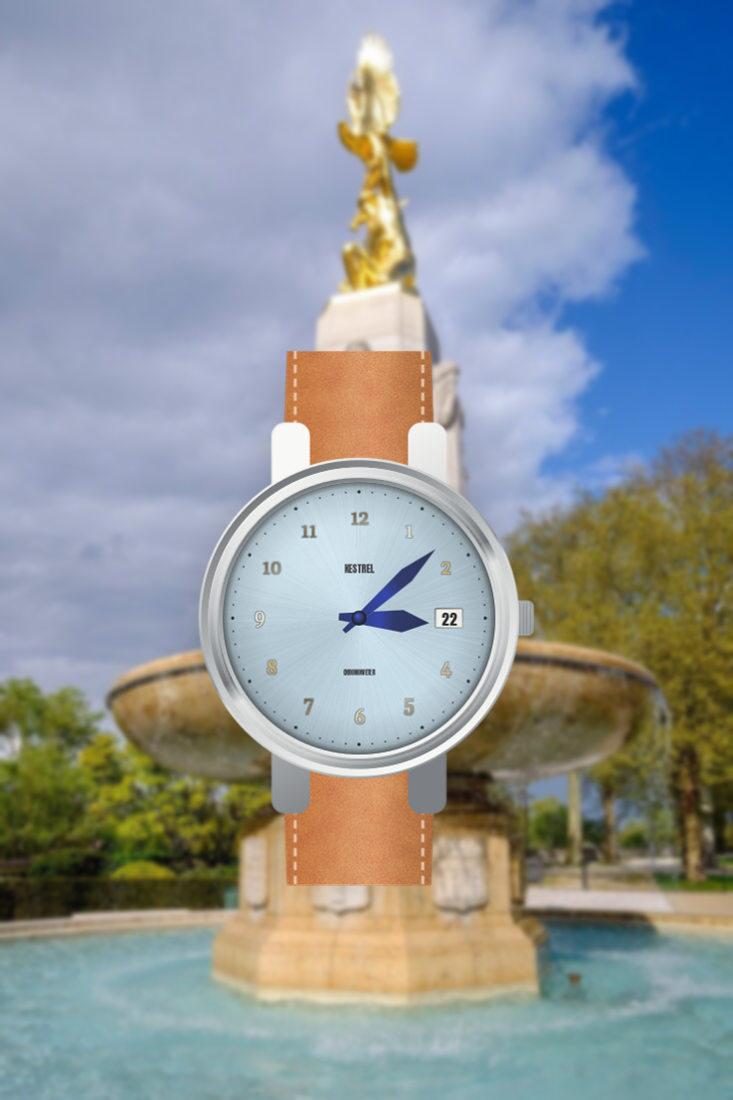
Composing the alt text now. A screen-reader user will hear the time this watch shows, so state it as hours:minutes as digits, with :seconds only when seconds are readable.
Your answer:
3:08
